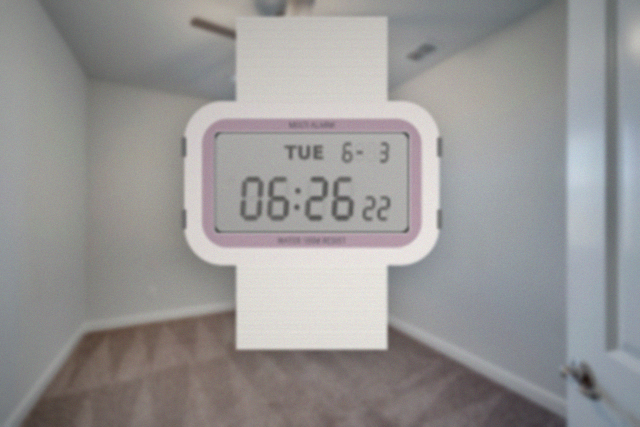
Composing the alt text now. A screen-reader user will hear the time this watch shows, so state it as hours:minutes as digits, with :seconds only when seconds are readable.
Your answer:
6:26:22
